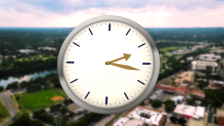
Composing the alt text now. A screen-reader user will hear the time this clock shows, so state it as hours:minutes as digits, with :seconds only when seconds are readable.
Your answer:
2:17
